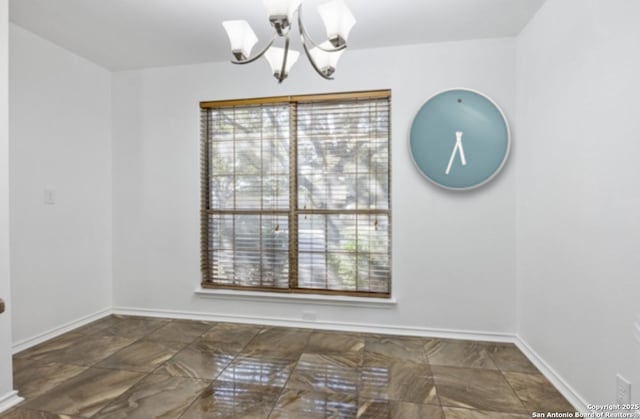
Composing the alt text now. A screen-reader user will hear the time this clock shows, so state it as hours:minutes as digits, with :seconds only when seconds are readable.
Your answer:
5:33
